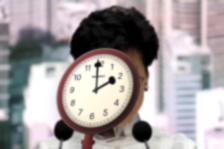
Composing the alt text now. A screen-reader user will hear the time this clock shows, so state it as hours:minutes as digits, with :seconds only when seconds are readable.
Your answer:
1:59
